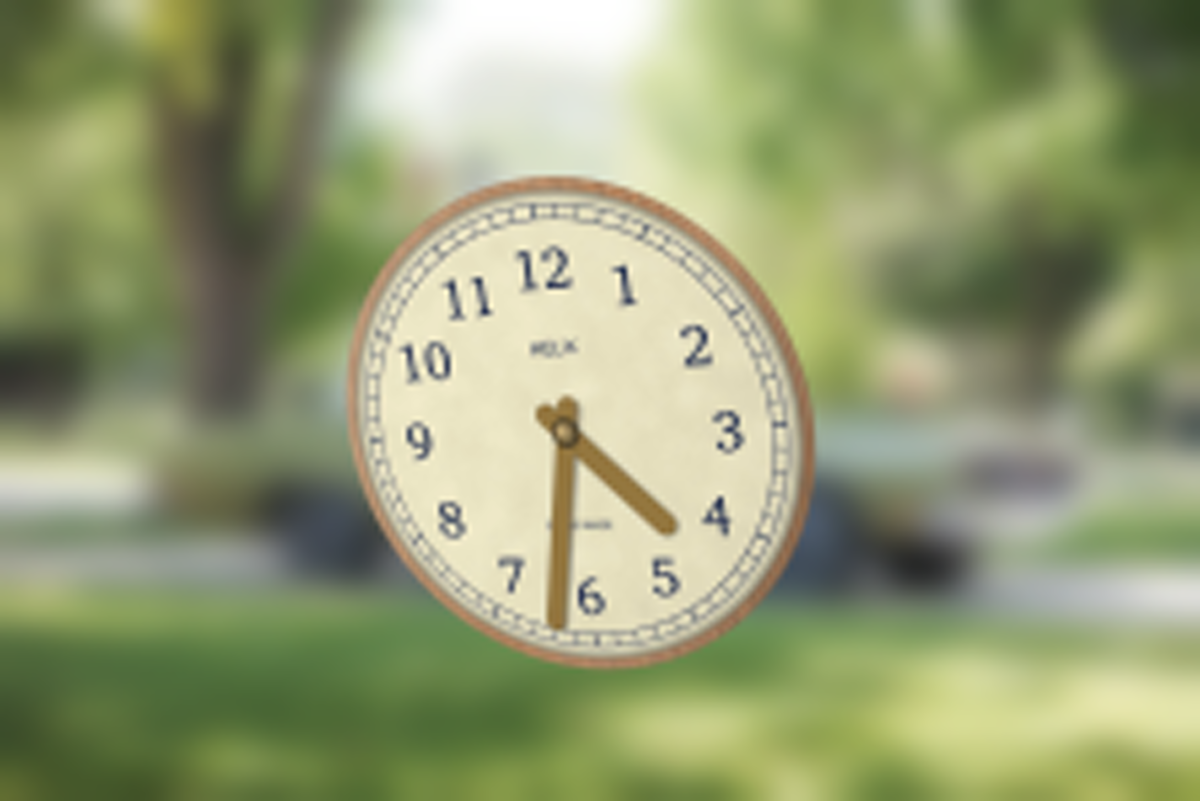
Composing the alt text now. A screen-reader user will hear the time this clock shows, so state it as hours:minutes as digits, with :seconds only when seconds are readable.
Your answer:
4:32
